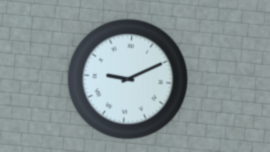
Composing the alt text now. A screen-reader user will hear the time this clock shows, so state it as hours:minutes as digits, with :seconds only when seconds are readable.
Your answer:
9:10
